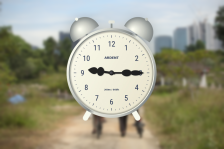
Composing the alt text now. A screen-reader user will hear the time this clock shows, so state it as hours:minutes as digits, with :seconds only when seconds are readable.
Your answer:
9:15
